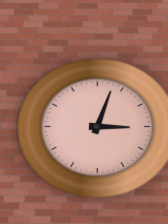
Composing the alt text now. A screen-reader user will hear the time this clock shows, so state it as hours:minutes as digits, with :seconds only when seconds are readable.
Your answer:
3:03
